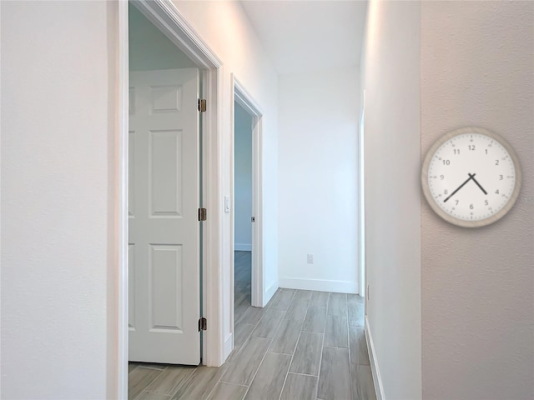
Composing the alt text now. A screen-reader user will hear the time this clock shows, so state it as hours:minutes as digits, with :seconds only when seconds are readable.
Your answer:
4:38
